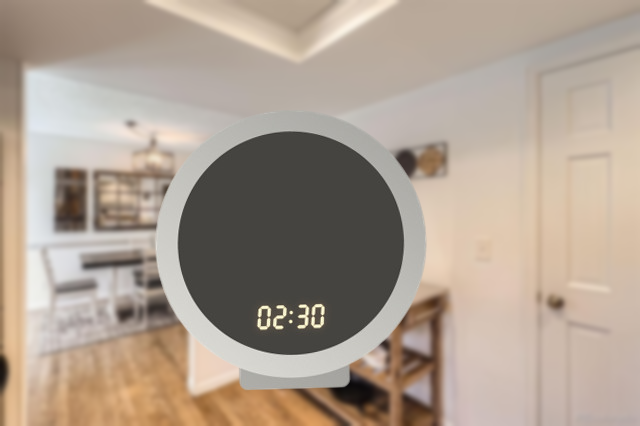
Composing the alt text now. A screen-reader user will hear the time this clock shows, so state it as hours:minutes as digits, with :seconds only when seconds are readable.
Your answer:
2:30
